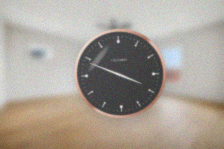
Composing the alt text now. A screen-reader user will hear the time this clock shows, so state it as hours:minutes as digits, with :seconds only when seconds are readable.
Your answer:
3:49
